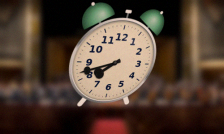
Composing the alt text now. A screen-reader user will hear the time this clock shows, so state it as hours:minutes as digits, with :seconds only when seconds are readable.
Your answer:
7:42
